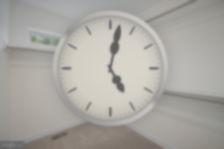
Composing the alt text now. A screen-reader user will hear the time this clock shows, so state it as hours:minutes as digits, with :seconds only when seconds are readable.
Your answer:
5:02
